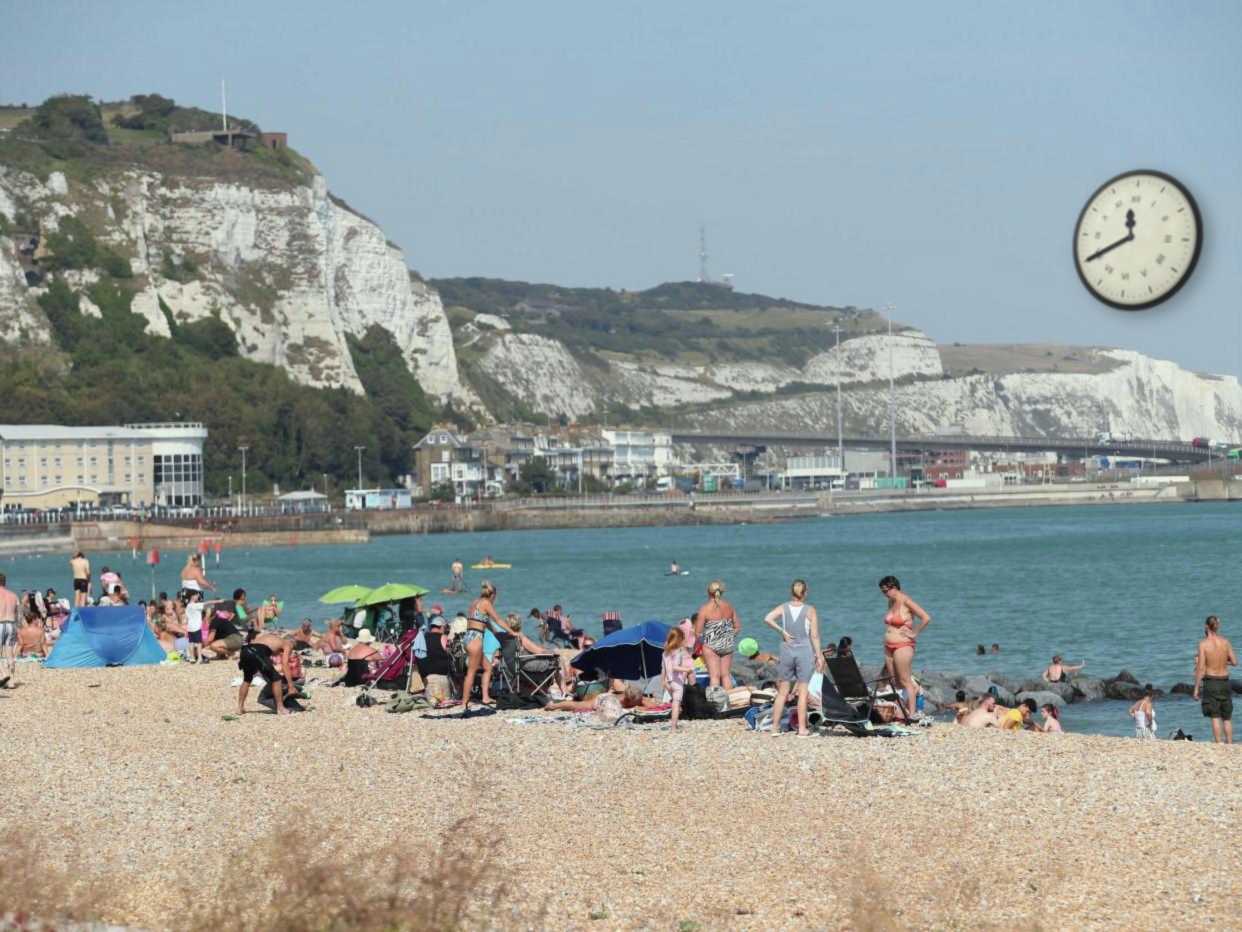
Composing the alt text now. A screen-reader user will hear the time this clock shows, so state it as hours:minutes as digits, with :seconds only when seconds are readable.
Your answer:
11:40
